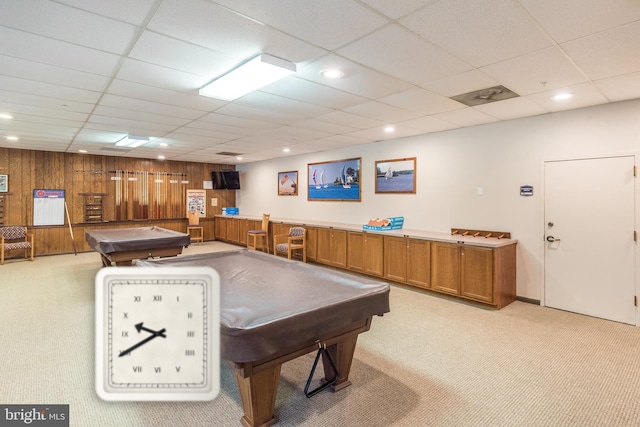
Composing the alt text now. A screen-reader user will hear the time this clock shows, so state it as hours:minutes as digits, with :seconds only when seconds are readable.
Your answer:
9:40
